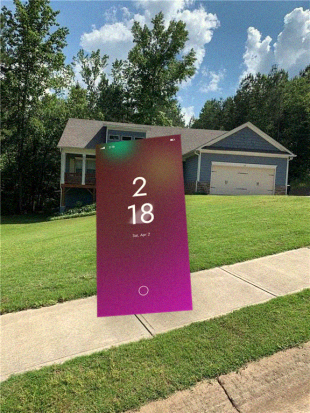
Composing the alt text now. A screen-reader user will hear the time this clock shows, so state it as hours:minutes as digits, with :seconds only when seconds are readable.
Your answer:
2:18
